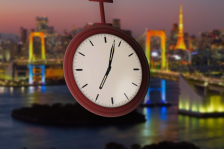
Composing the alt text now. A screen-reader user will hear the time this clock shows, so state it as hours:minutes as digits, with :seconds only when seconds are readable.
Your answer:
7:03
